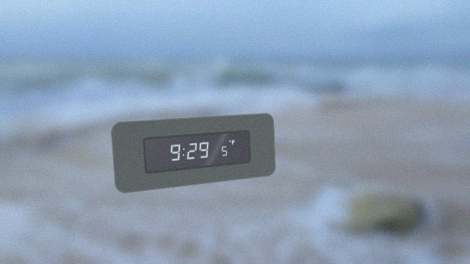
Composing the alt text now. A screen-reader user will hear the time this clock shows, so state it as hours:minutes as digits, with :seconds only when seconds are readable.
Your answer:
9:29
